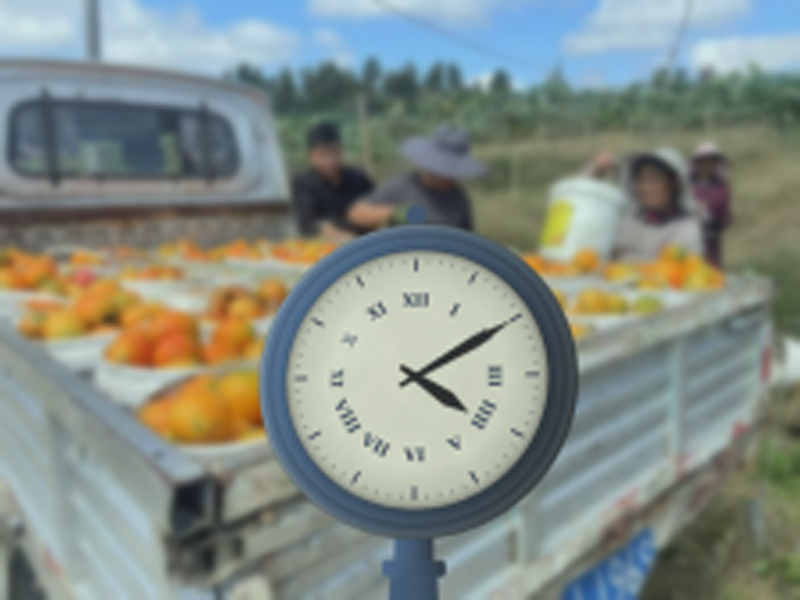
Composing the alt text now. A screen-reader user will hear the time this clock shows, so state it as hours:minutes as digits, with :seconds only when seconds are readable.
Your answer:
4:10
